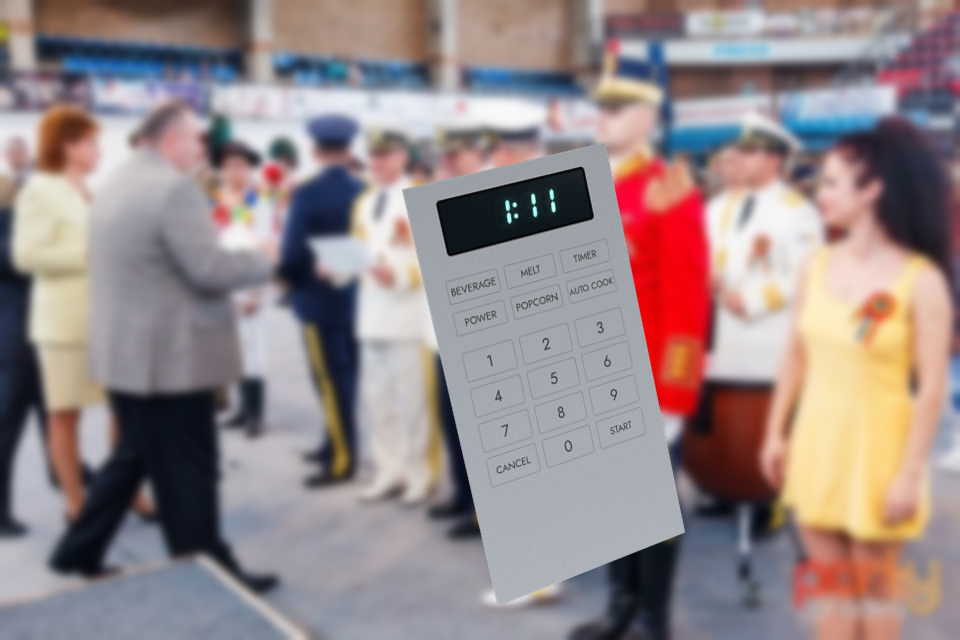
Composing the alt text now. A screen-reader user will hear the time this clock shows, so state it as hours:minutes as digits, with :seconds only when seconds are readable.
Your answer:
1:11
